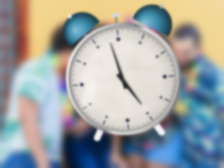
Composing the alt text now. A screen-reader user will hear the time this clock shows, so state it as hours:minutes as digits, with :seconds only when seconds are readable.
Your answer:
4:58
